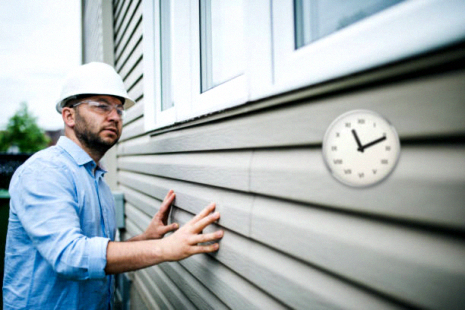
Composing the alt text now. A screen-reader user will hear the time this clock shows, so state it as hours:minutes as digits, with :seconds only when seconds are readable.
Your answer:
11:11
